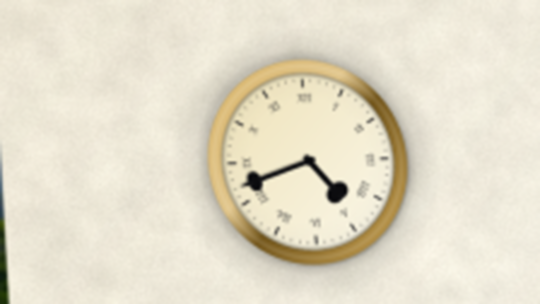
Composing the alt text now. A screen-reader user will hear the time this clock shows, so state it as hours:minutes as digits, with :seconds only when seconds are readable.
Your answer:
4:42
